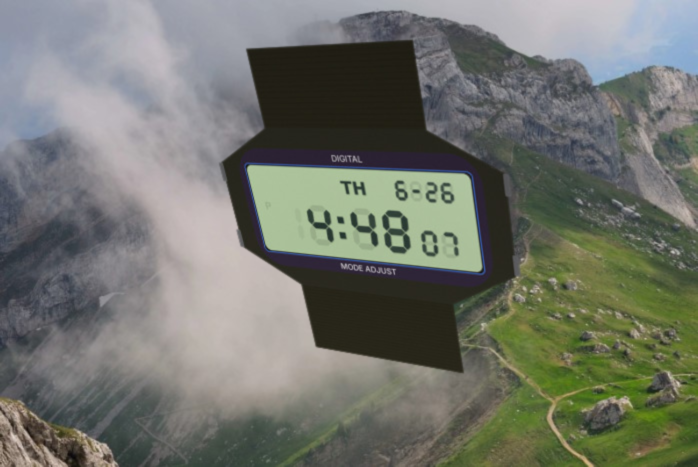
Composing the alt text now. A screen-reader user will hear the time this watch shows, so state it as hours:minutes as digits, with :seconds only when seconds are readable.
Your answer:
4:48:07
